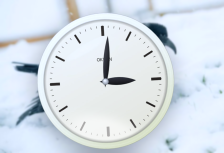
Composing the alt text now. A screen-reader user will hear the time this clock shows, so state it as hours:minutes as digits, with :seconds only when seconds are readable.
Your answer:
3:01
